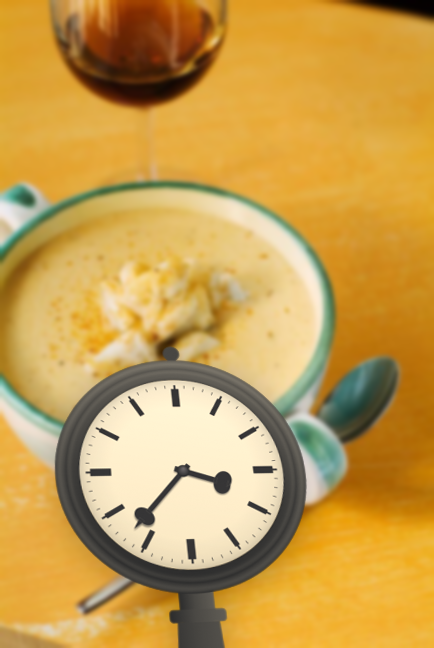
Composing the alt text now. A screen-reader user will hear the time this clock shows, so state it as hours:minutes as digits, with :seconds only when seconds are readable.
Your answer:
3:37
